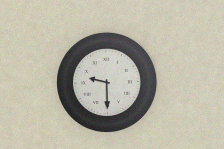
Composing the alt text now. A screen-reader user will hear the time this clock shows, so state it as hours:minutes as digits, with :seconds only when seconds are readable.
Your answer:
9:30
